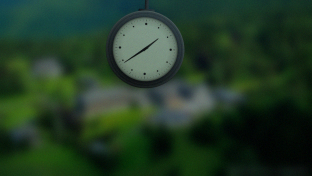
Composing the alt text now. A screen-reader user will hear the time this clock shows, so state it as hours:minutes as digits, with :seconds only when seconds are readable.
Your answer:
1:39
